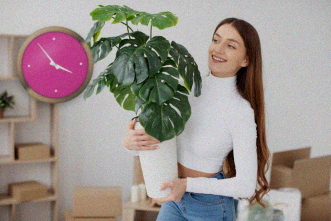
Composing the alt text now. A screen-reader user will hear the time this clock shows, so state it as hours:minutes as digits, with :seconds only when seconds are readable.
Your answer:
3:54
